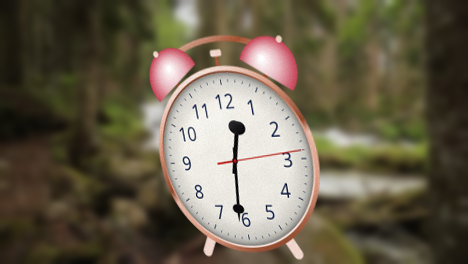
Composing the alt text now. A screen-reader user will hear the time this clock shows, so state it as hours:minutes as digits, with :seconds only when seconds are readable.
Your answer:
12:31:14
